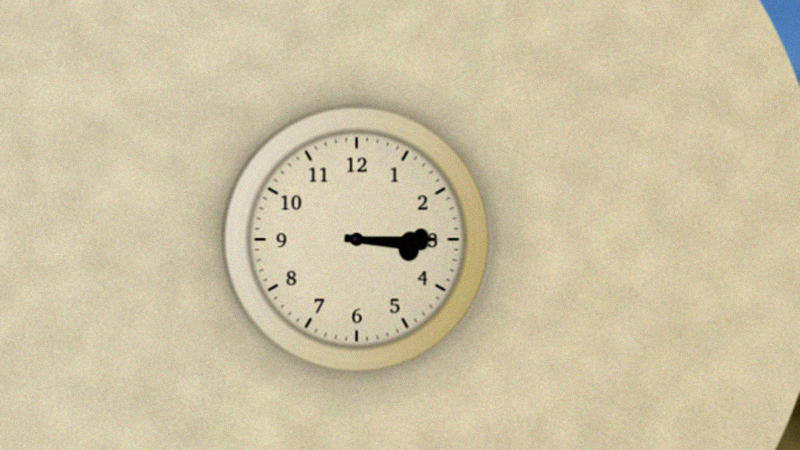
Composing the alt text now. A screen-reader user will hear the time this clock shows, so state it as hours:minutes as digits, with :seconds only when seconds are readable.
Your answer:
3:15
